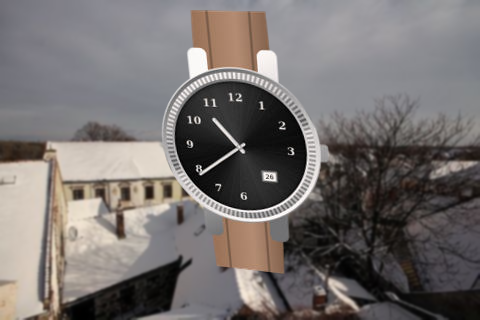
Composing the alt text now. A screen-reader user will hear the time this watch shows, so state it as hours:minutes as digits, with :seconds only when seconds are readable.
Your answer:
10:39
